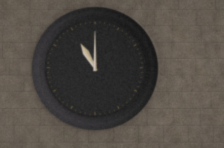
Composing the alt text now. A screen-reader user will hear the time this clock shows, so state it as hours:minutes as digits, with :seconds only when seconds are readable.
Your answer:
11:00
